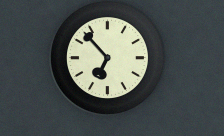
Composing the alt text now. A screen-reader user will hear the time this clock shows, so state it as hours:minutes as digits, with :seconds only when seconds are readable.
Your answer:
6:53
